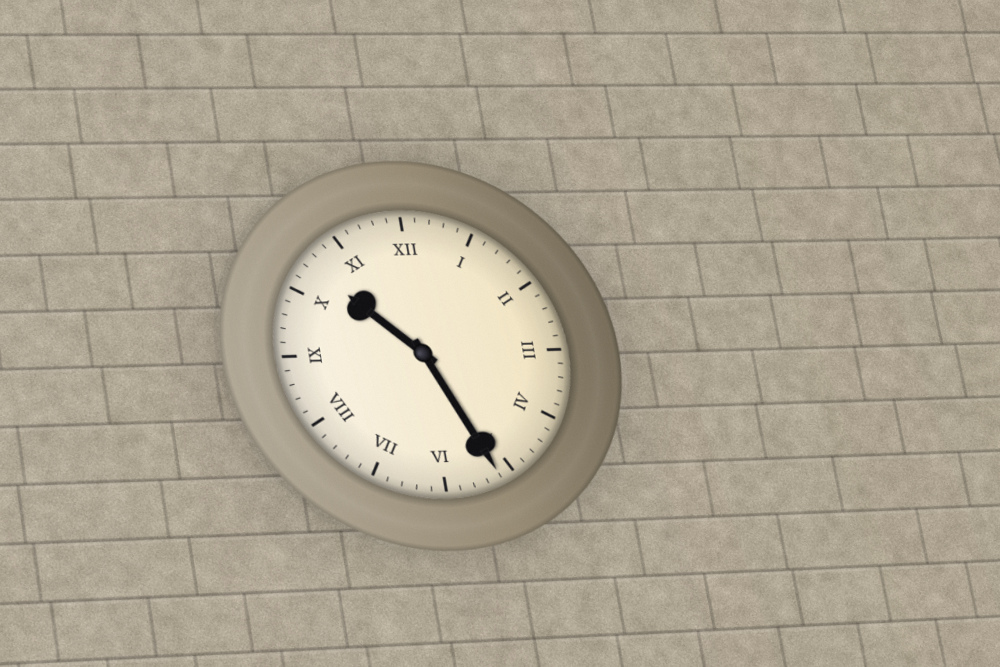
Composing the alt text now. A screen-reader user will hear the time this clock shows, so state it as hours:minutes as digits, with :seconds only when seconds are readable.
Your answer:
10:26
